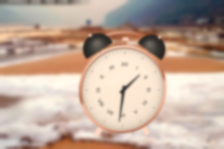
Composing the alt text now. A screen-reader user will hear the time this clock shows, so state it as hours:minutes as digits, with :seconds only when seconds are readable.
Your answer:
1:31
